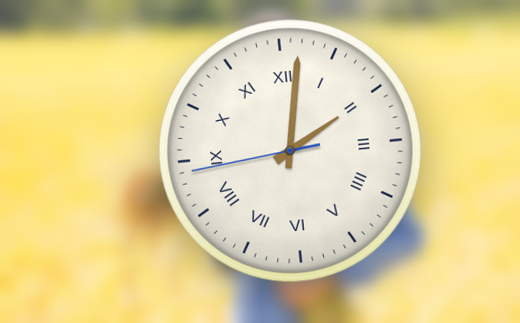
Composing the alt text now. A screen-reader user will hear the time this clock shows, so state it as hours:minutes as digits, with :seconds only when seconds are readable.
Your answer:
2:01:44
